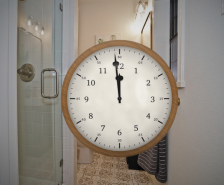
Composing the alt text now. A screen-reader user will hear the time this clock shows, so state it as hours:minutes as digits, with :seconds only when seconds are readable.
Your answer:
11:59
